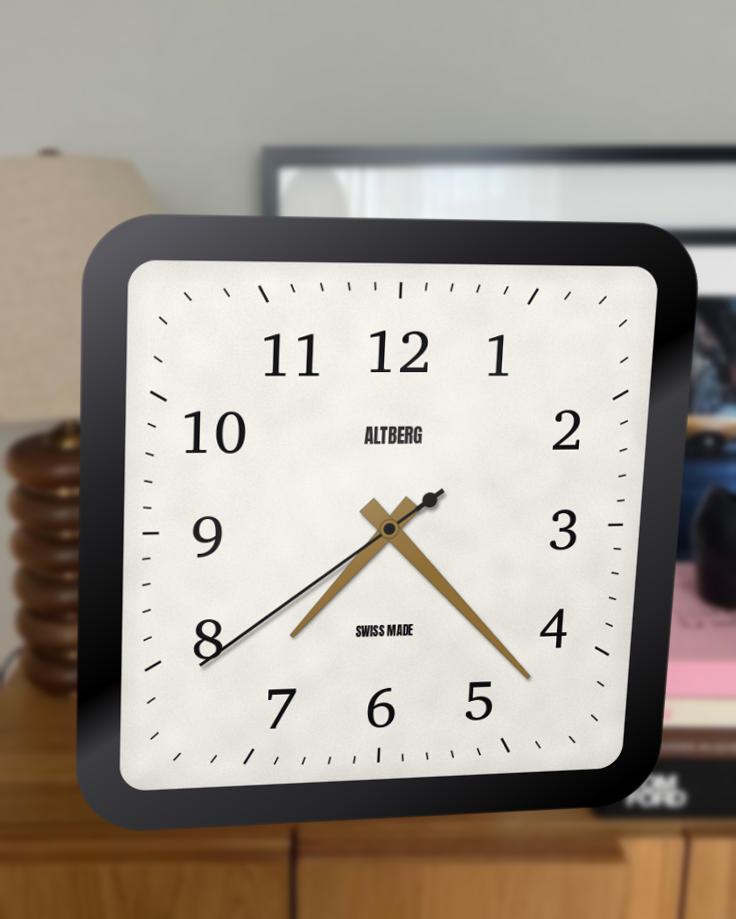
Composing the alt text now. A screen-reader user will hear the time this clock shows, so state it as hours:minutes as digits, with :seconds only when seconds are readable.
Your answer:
7:22:39
